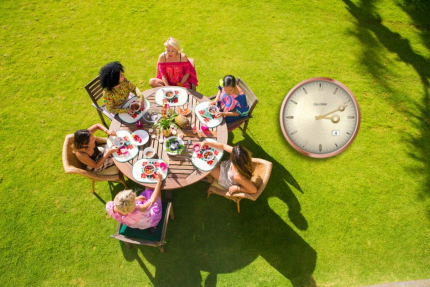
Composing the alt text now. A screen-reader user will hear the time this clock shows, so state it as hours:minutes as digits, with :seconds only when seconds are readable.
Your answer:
3:11
